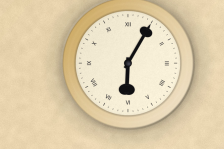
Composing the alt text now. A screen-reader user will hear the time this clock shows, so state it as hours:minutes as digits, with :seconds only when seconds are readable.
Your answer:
6:05
